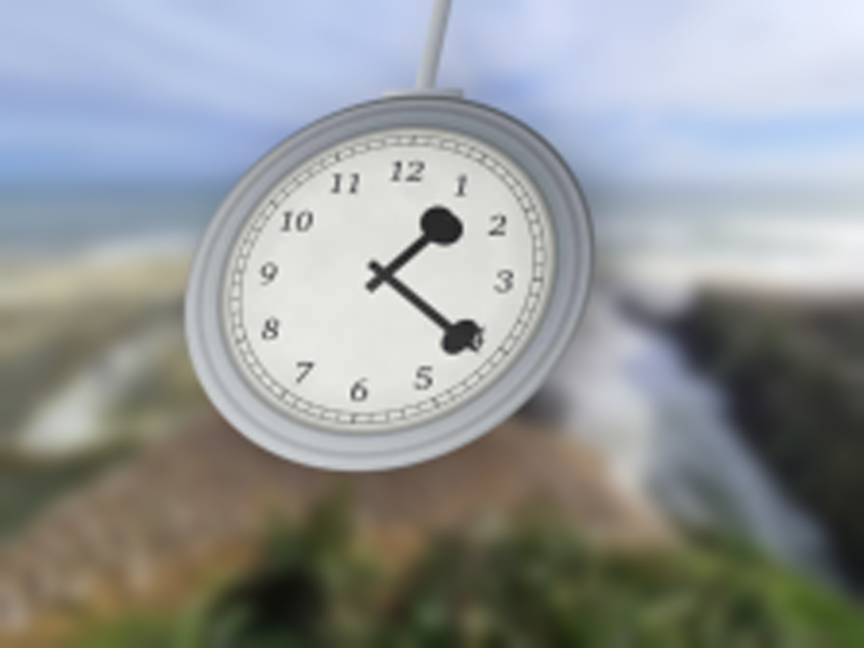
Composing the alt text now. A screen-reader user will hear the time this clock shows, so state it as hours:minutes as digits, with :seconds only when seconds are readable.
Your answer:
1:21
